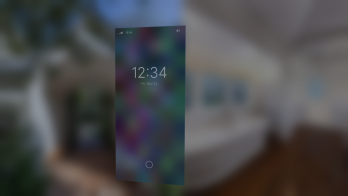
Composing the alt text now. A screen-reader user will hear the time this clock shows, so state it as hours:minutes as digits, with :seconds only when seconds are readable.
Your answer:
12:34
